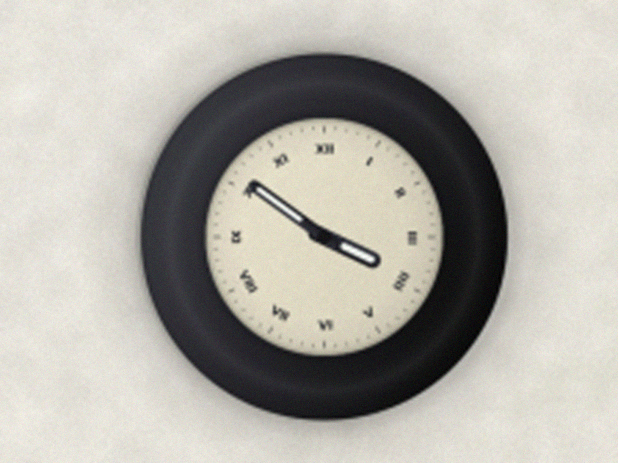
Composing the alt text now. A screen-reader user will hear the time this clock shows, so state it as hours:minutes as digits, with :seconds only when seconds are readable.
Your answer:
3:51
